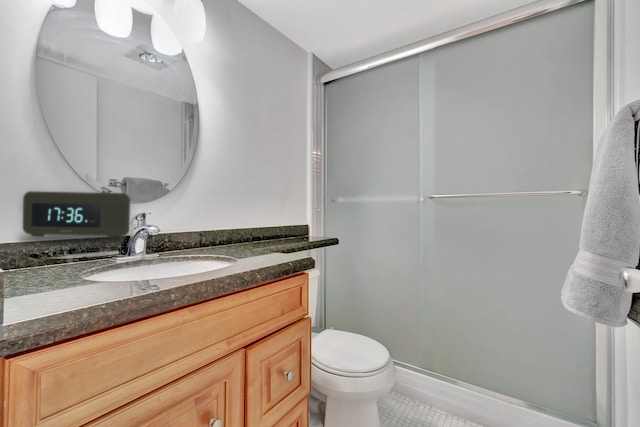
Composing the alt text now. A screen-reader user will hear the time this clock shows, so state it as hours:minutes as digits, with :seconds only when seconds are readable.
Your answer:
17:36
